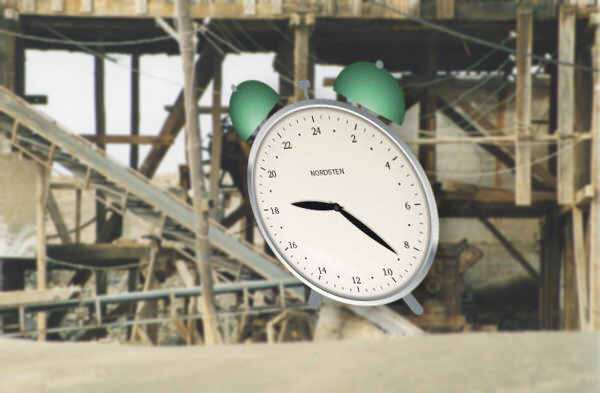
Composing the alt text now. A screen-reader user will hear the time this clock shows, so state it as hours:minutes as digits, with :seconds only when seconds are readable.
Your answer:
18:22
